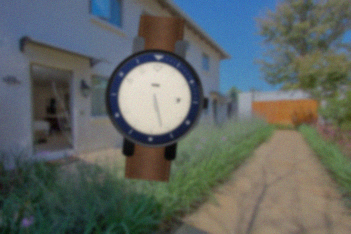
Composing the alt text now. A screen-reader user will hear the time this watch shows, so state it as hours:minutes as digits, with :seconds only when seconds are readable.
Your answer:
5:27
